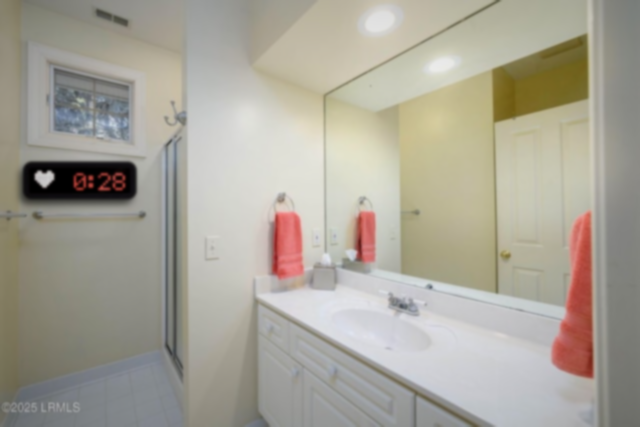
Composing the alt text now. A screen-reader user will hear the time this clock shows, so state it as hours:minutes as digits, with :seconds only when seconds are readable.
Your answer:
0:28
